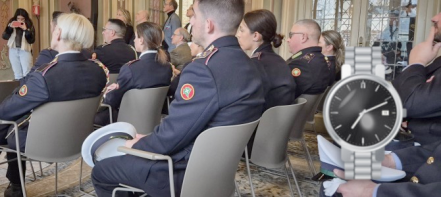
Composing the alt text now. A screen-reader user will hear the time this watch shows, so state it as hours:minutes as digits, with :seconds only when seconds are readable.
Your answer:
7:11
